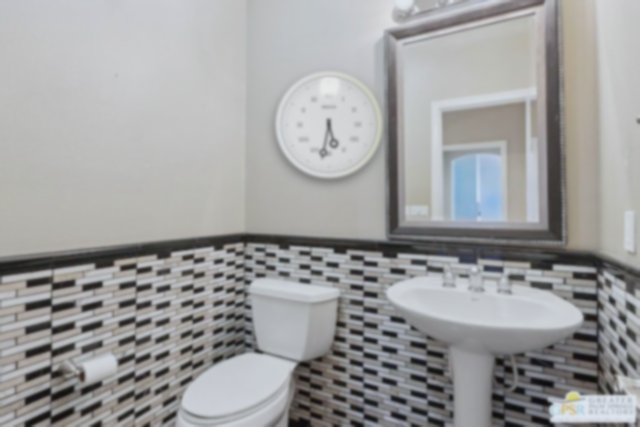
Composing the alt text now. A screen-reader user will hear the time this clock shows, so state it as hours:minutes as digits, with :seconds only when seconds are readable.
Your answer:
5:32
